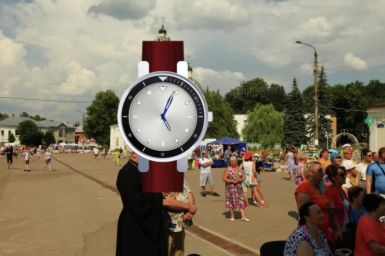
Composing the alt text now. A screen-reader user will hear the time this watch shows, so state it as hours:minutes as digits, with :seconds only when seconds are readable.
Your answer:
5:04
